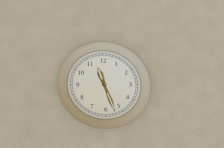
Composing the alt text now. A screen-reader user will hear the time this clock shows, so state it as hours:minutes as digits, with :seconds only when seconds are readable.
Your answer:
11:27
